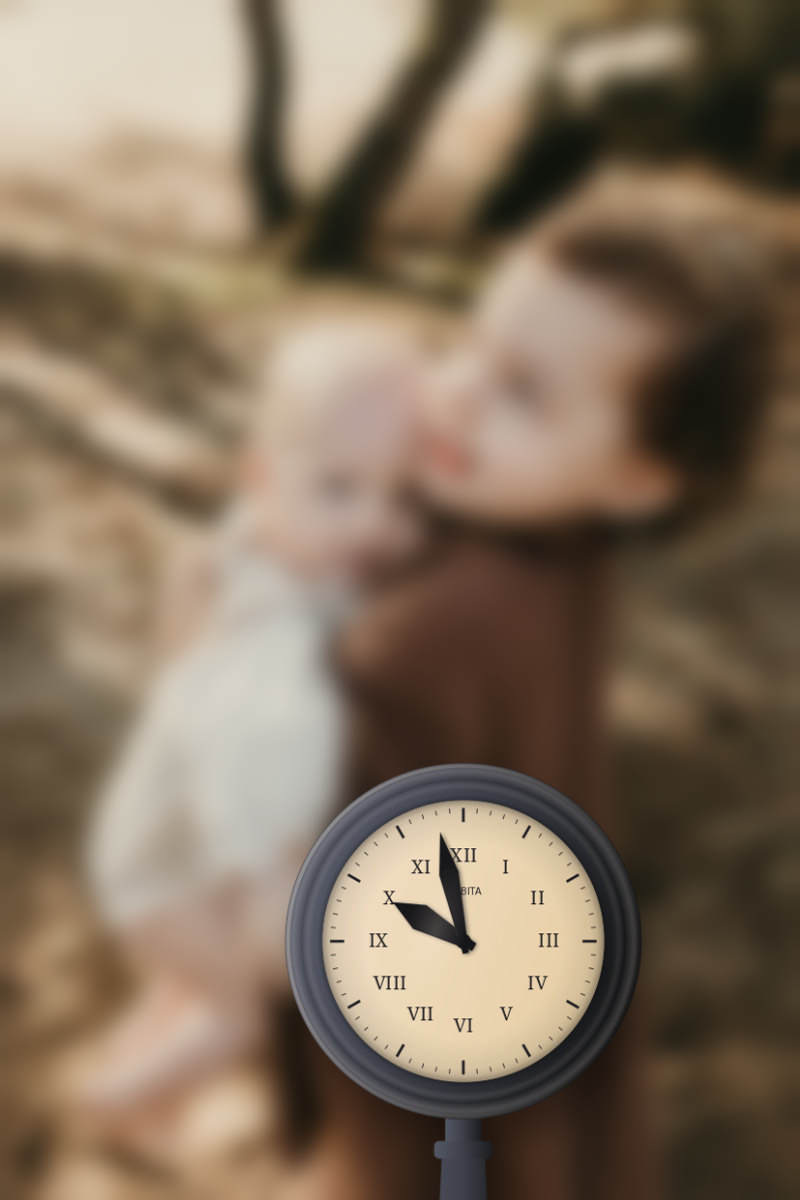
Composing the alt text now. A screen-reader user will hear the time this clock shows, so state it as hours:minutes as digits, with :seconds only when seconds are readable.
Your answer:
9:58
